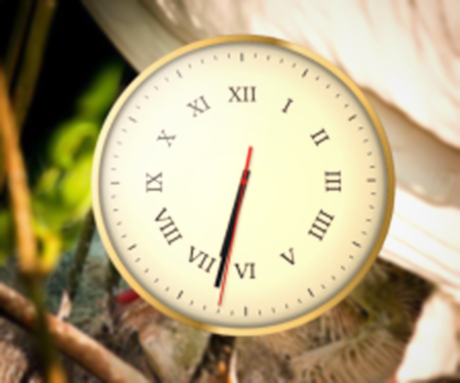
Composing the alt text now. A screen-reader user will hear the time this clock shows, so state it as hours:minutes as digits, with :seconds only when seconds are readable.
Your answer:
6:32:32
